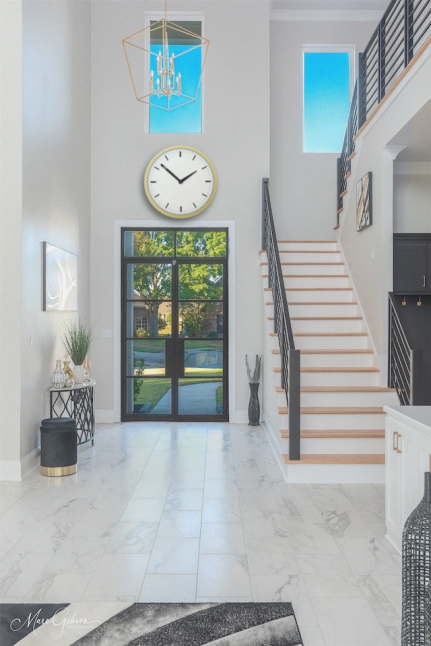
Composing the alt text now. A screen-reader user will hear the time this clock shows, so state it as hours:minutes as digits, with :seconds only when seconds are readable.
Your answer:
1:52
